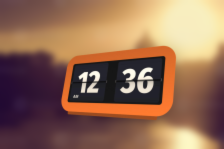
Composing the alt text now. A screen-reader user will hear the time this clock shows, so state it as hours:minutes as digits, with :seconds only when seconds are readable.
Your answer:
12:36
